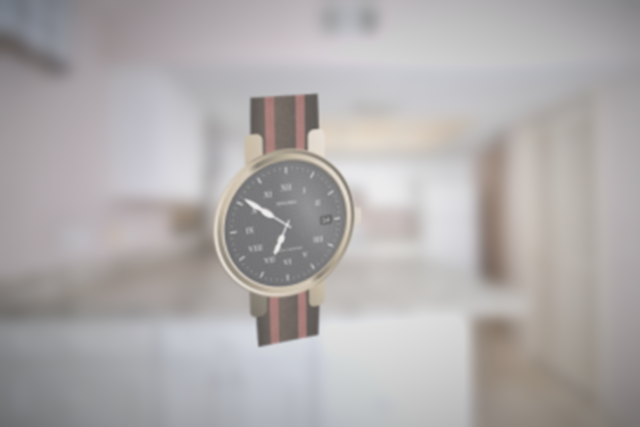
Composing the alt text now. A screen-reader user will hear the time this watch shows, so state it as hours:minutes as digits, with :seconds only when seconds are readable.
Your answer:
6:51
